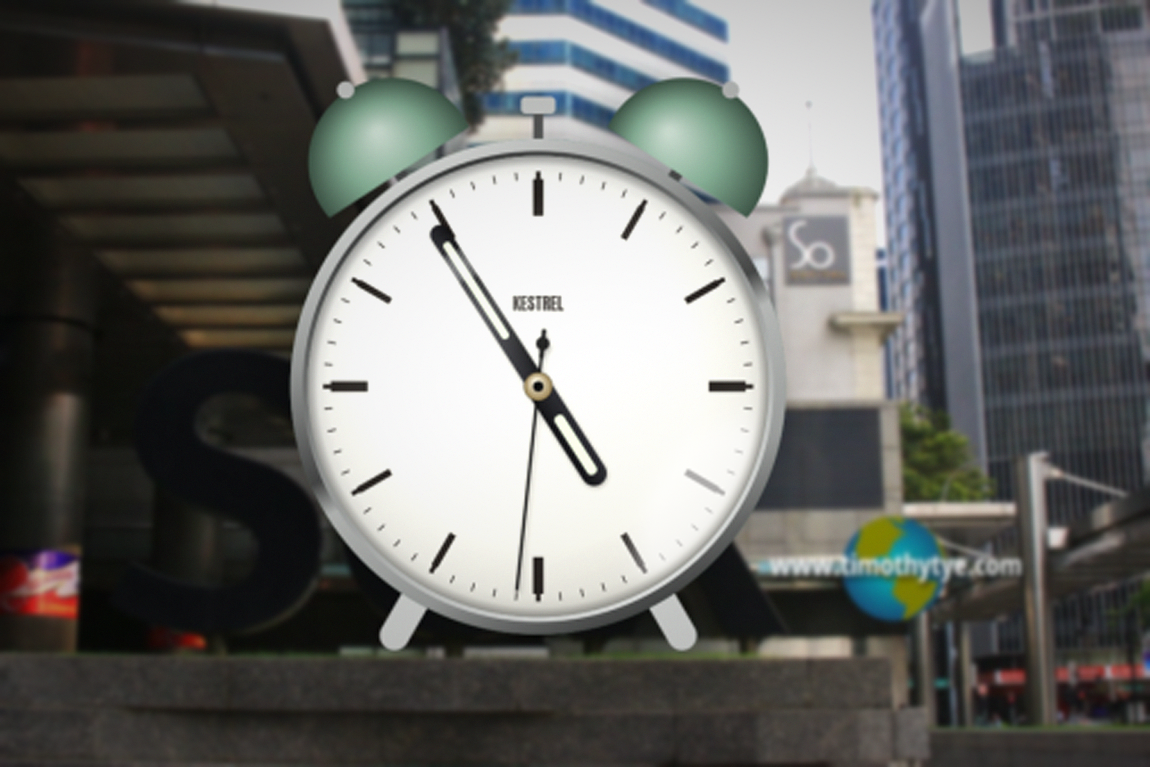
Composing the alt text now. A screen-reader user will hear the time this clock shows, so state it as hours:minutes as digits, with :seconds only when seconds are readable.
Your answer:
4:54:31
